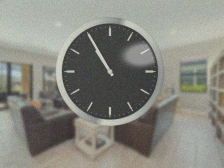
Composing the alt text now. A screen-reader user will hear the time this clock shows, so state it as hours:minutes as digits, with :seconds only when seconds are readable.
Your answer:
10:55
